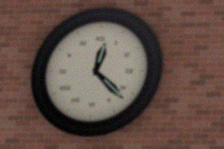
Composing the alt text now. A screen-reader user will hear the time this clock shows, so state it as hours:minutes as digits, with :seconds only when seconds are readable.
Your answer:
12:22
